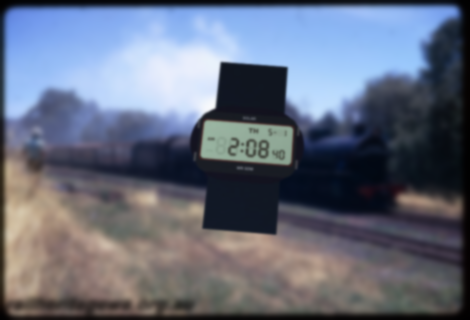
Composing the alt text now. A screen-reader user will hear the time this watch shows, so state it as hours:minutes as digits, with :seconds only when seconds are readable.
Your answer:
2:08
